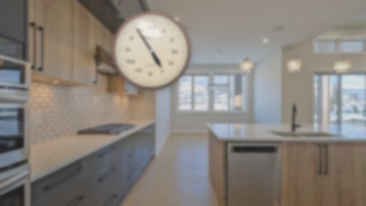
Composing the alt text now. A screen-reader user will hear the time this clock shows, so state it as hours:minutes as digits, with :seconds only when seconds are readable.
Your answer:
4:54
